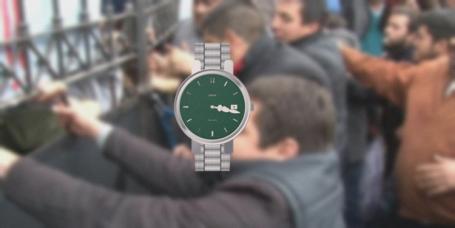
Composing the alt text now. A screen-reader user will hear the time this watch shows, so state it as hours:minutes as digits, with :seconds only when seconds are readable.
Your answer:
3:17
